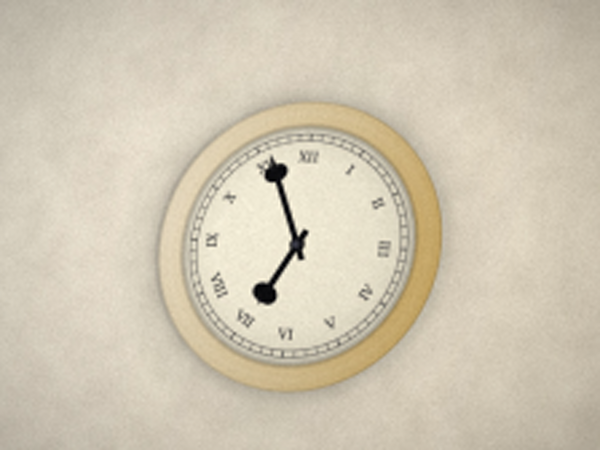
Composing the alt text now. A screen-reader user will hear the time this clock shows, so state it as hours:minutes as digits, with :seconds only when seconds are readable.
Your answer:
6:56
